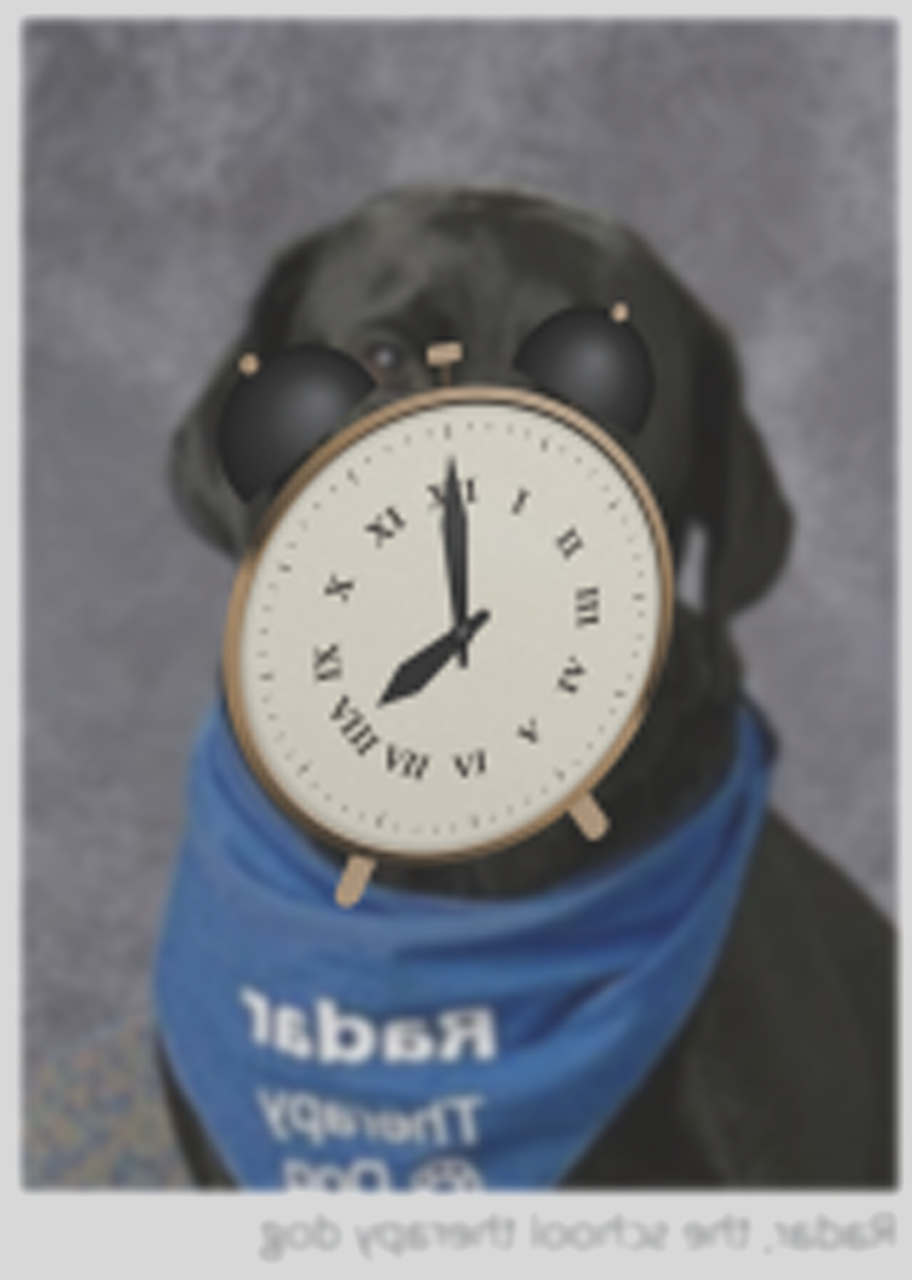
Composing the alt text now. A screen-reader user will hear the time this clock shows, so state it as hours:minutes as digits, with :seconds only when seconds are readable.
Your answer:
8:00
